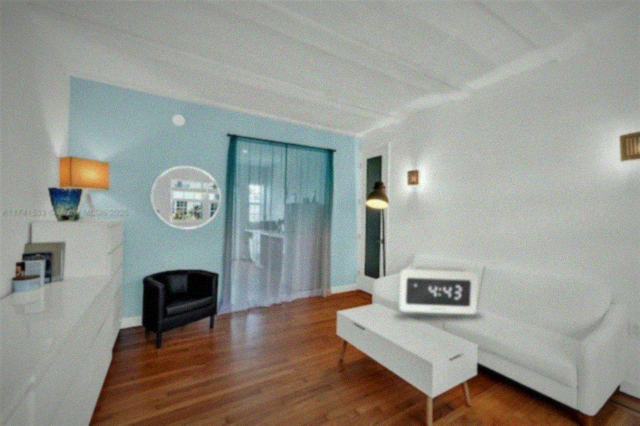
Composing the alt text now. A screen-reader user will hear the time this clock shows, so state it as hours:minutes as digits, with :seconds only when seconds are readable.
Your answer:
4:43
